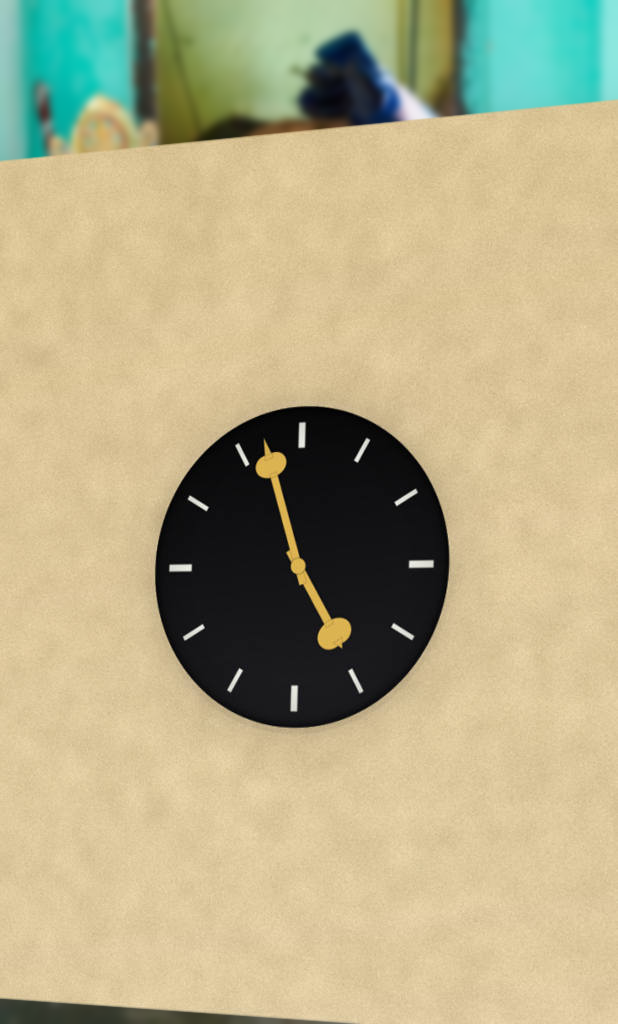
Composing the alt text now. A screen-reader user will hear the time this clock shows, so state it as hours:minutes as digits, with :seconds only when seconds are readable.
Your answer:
4:57
